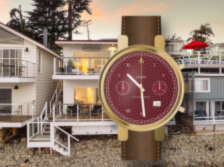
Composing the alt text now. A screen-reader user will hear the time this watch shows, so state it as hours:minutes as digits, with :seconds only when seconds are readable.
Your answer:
10:29
